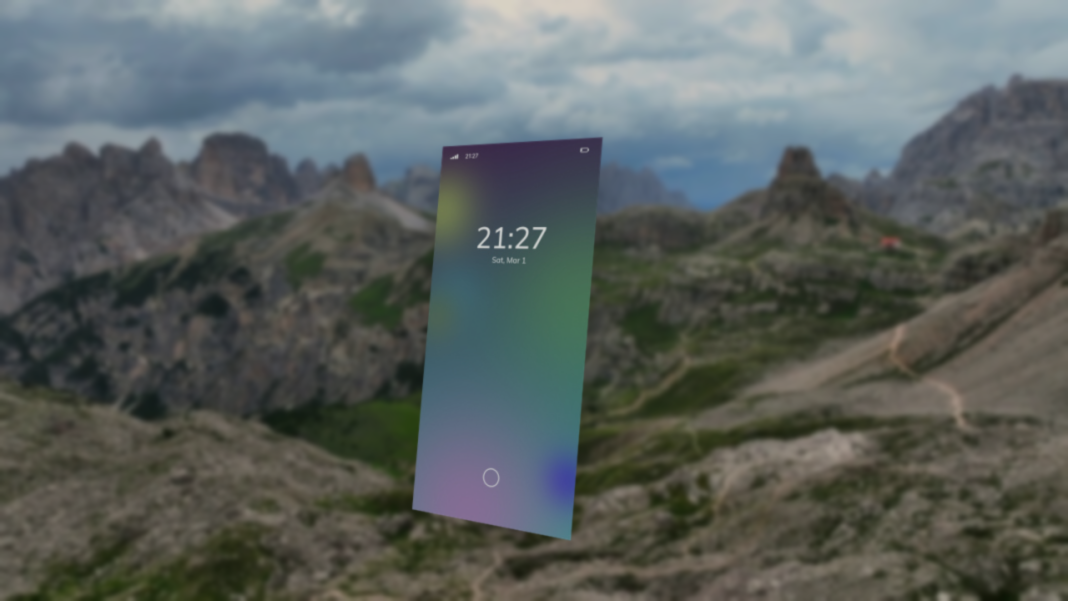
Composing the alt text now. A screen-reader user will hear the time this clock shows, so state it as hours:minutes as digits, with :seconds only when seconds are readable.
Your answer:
21:27
